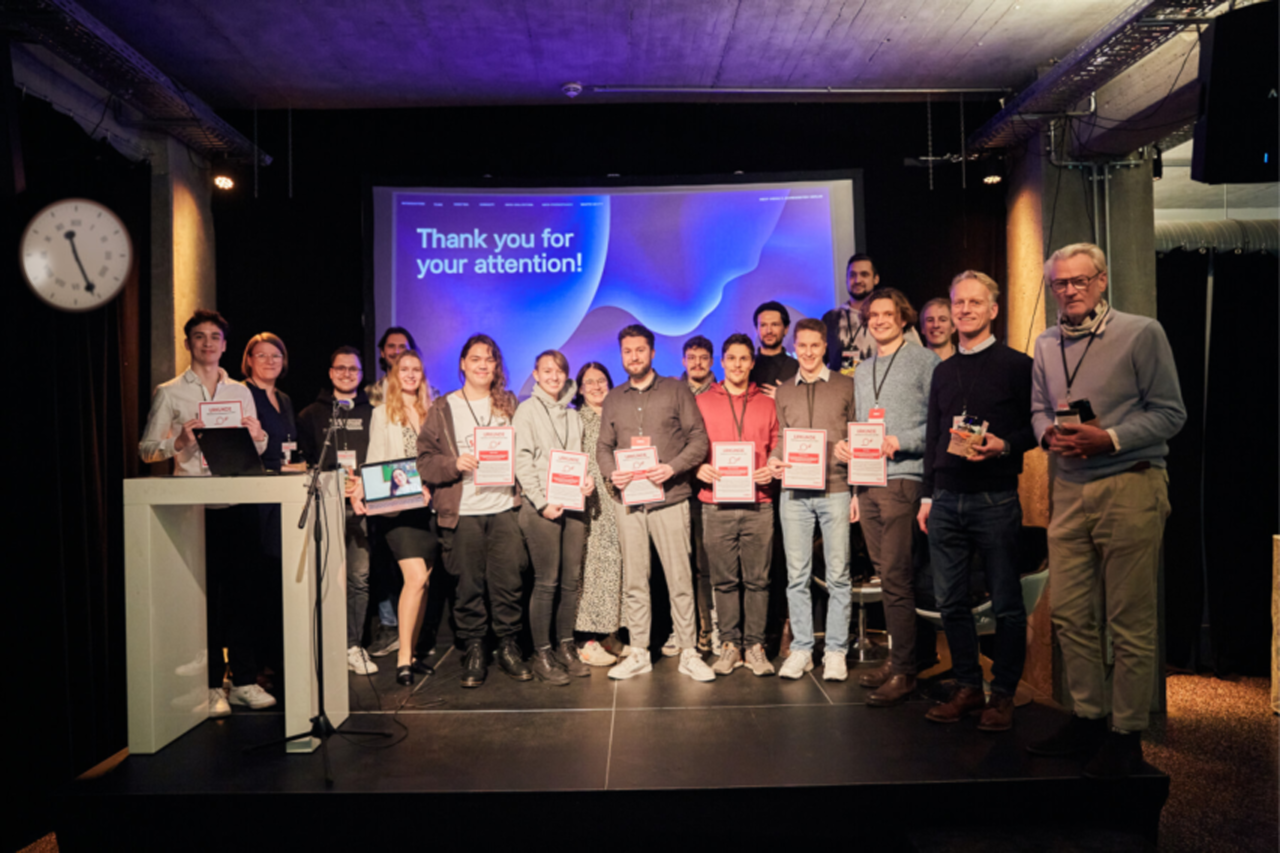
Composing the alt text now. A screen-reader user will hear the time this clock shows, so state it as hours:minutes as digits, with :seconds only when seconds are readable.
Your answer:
11:26
